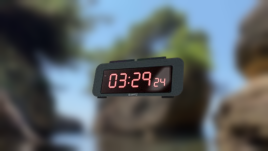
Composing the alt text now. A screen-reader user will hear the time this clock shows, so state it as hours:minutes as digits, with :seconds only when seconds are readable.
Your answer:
3:29:24
